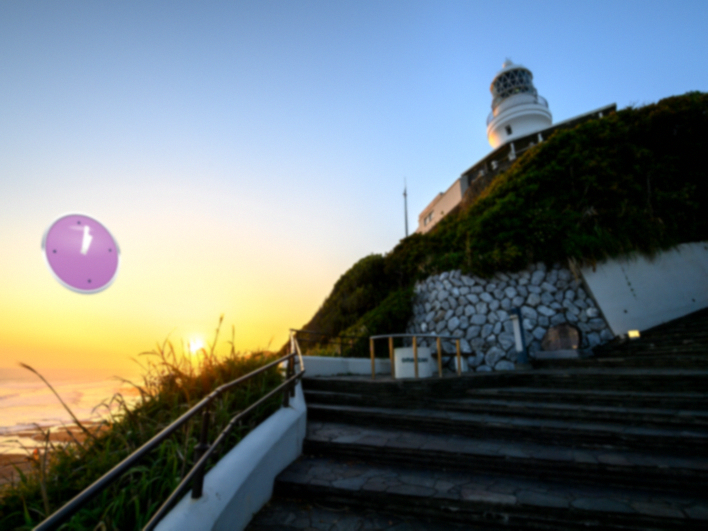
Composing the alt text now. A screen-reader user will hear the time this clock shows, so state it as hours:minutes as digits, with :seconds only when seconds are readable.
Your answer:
1:03
